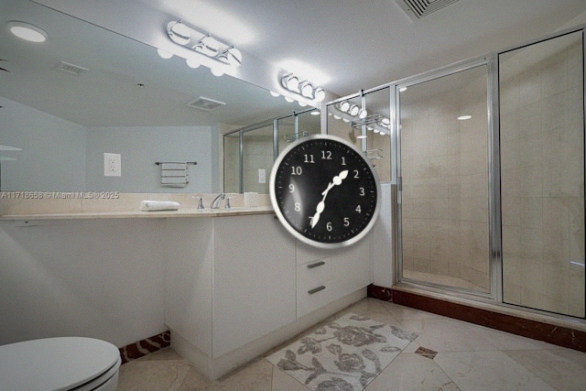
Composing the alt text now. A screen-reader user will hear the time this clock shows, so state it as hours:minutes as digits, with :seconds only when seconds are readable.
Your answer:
1:34
